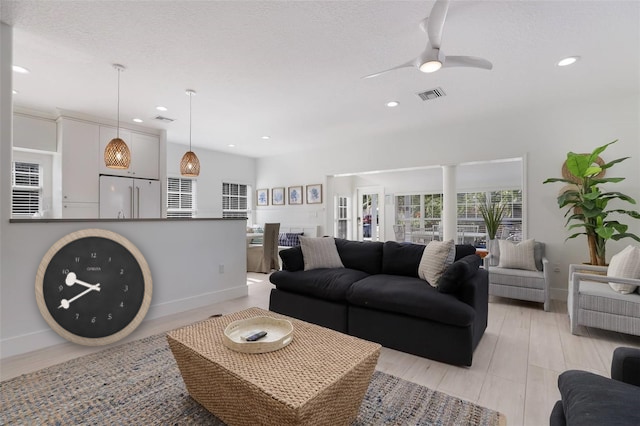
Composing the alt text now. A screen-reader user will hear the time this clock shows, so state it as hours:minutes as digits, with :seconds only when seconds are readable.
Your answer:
9:40
